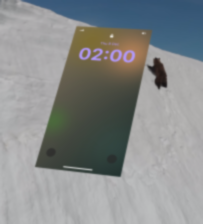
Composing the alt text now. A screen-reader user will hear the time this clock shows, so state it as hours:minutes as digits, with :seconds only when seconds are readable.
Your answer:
2:00
